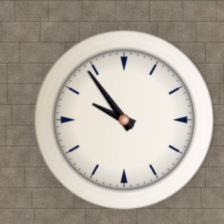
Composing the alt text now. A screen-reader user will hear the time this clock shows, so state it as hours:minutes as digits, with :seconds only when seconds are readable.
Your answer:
9:54
